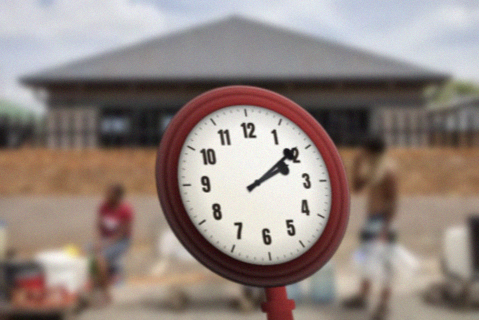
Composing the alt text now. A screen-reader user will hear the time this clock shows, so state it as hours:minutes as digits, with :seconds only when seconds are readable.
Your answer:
2:09
